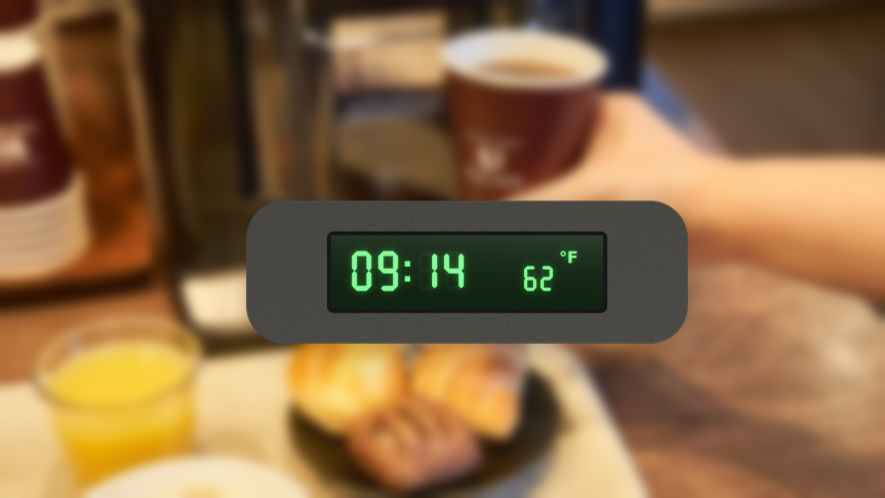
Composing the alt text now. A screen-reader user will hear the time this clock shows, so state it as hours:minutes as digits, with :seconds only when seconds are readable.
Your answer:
9:14
